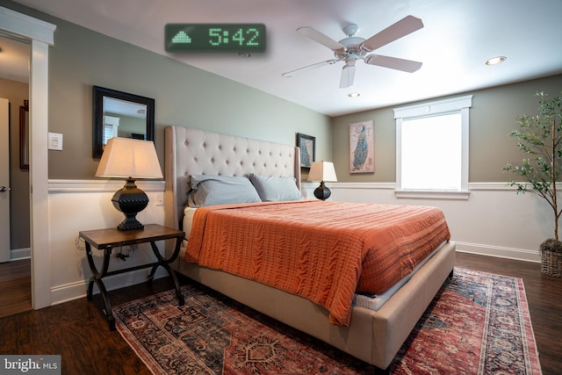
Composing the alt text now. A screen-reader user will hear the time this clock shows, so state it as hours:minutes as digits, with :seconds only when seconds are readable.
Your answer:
5:42
